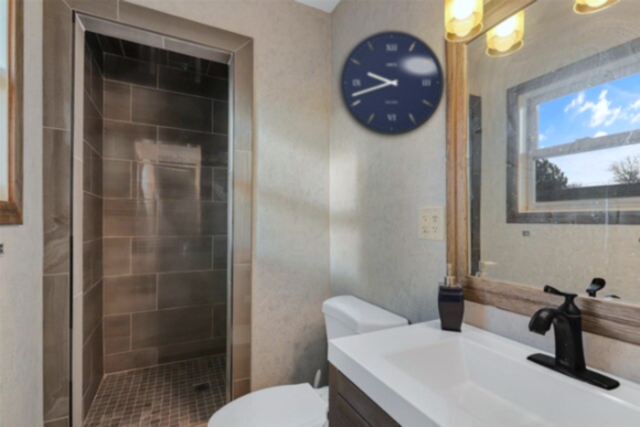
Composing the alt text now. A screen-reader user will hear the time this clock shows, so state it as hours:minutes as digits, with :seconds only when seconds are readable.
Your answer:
9:42
